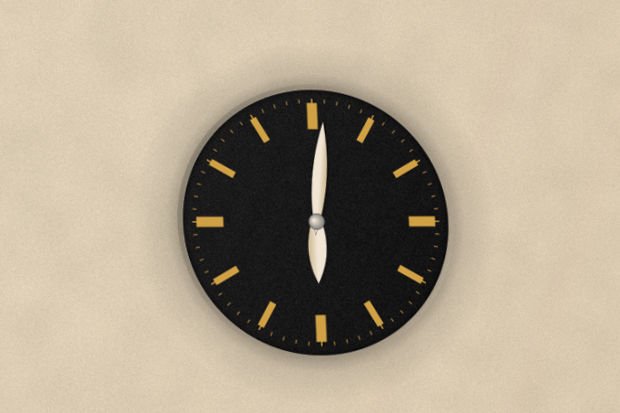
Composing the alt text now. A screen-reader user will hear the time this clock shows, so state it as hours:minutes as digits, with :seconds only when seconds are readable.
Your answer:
6:01
